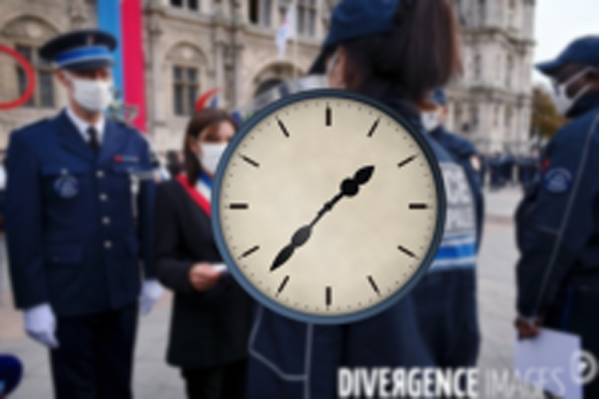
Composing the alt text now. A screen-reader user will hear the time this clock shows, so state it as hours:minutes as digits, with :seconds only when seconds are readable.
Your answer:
1:37
